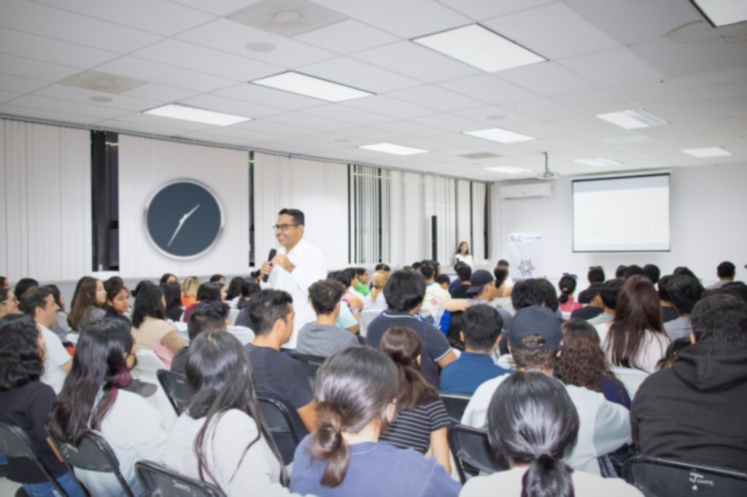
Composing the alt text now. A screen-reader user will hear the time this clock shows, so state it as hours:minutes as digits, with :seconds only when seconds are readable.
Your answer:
1:35
